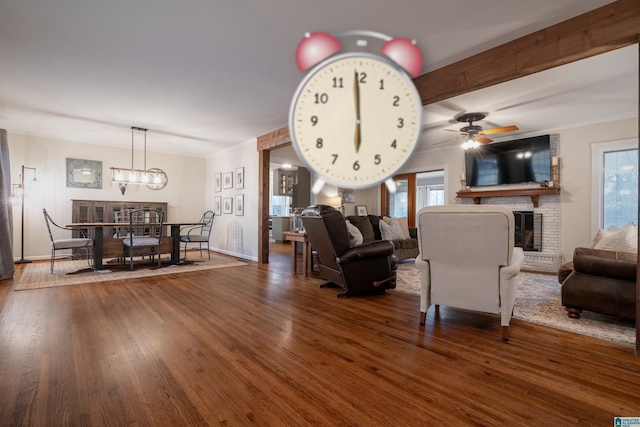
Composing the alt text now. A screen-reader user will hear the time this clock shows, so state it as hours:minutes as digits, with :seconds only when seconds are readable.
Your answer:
5:59
